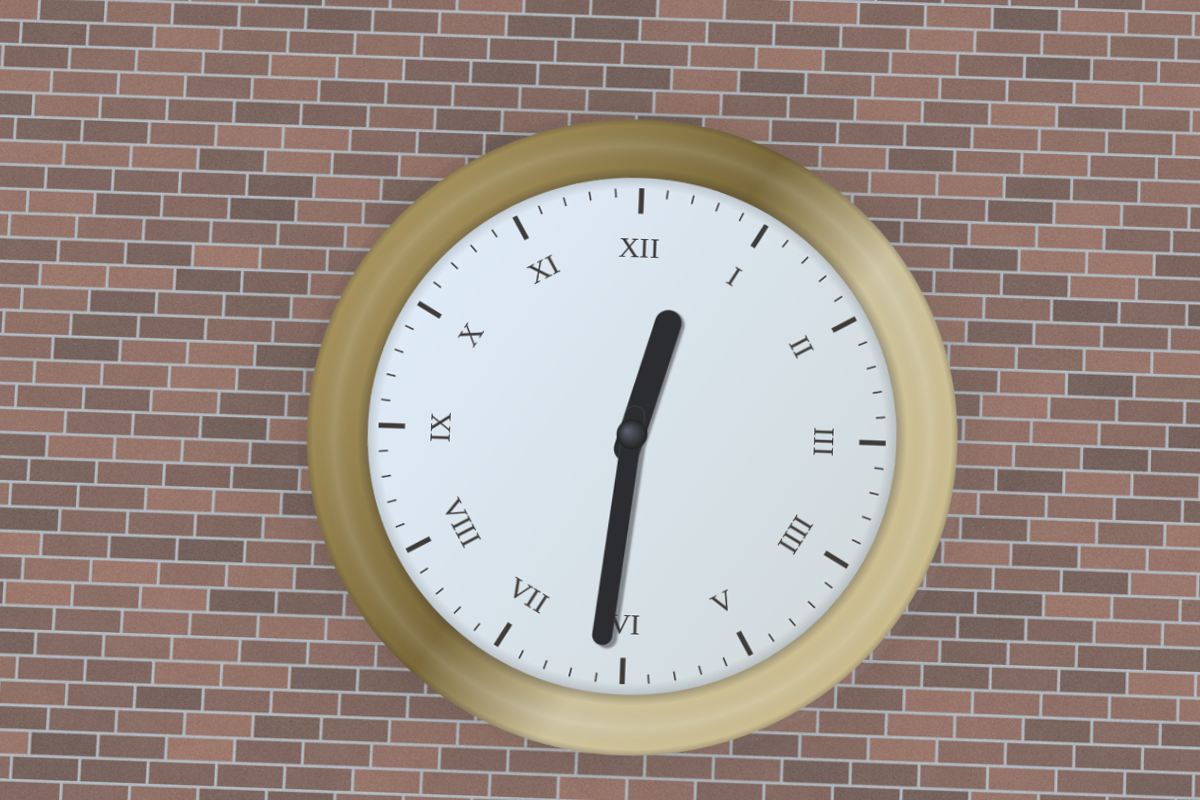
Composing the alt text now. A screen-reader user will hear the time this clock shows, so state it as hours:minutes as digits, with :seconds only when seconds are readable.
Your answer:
12:31
